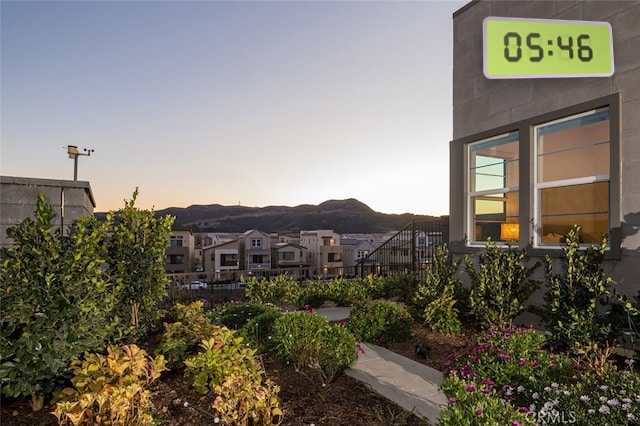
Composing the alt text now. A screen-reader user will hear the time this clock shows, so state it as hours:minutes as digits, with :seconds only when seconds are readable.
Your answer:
5:46
